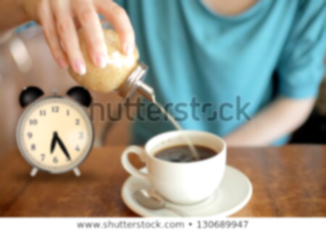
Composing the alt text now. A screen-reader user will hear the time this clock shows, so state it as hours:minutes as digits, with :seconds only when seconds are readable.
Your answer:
6:25
